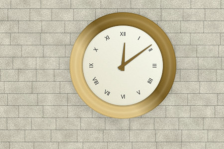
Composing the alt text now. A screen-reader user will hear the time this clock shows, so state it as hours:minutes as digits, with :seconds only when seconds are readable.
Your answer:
12:09
